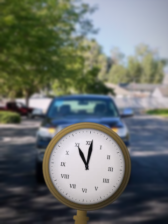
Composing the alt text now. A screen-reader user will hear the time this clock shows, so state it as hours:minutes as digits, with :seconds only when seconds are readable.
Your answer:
11:01
